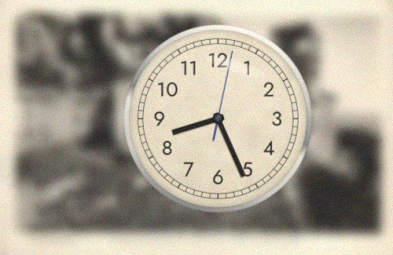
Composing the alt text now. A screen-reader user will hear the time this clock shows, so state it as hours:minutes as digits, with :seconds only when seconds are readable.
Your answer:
8:26:02
